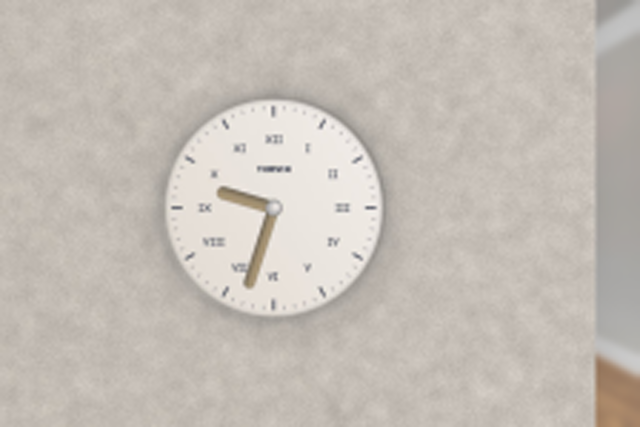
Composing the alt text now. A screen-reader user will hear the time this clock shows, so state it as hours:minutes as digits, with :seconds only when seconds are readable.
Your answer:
9:33
